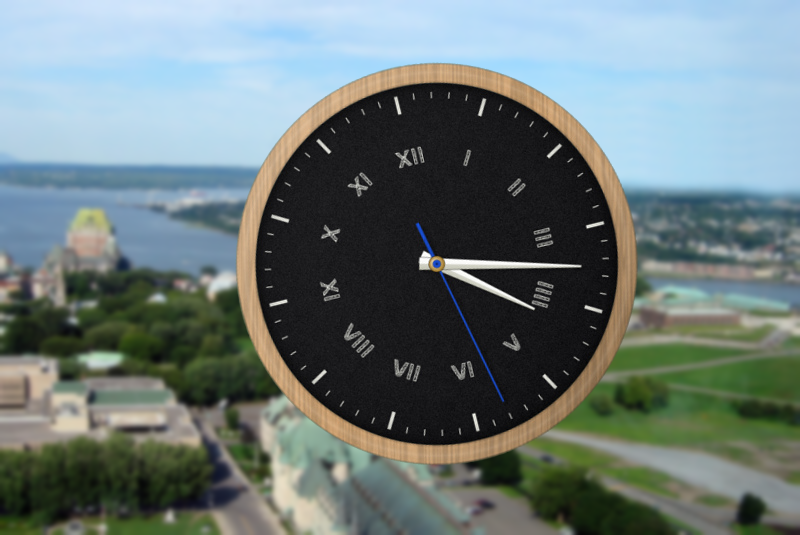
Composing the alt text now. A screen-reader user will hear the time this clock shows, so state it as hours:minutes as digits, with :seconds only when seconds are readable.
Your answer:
4:17:28
